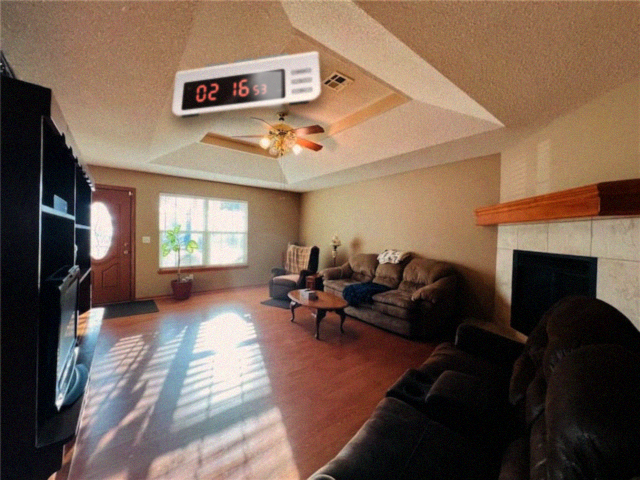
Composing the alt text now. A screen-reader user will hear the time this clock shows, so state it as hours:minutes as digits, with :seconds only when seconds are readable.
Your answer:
2:16
